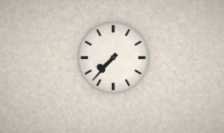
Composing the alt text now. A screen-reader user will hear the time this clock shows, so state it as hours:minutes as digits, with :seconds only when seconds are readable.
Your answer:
7:37
